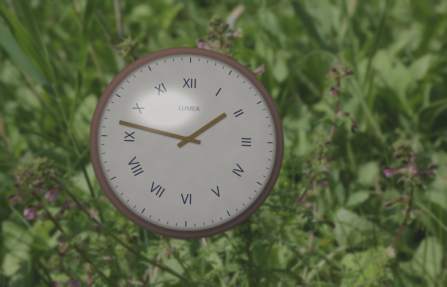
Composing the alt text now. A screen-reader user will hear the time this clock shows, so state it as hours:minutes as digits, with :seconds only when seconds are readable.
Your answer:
1:47
